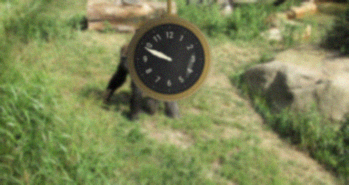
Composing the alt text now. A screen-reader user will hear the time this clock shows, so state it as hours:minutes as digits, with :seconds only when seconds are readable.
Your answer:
9:49
